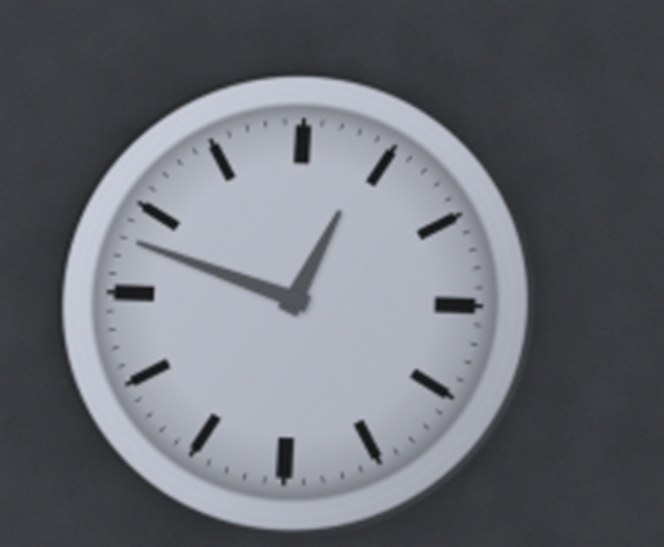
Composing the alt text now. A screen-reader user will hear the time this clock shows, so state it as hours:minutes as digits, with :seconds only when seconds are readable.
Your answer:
12:48
